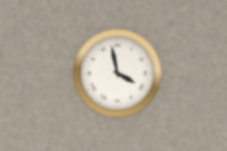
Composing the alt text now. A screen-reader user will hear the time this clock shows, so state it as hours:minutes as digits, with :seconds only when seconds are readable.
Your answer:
3:58
